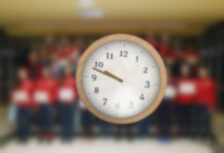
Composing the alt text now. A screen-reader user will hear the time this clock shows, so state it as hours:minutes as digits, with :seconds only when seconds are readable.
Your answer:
9:48
